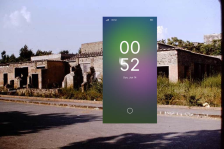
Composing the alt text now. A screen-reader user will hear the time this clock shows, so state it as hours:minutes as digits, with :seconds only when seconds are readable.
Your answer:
0:52
